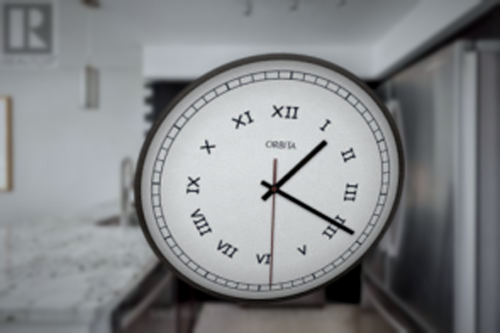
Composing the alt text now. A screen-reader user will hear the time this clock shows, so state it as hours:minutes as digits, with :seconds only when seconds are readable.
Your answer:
1:19:29
